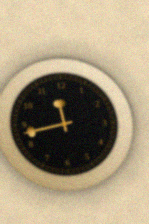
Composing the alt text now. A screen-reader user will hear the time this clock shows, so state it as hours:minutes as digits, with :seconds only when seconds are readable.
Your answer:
11:43
